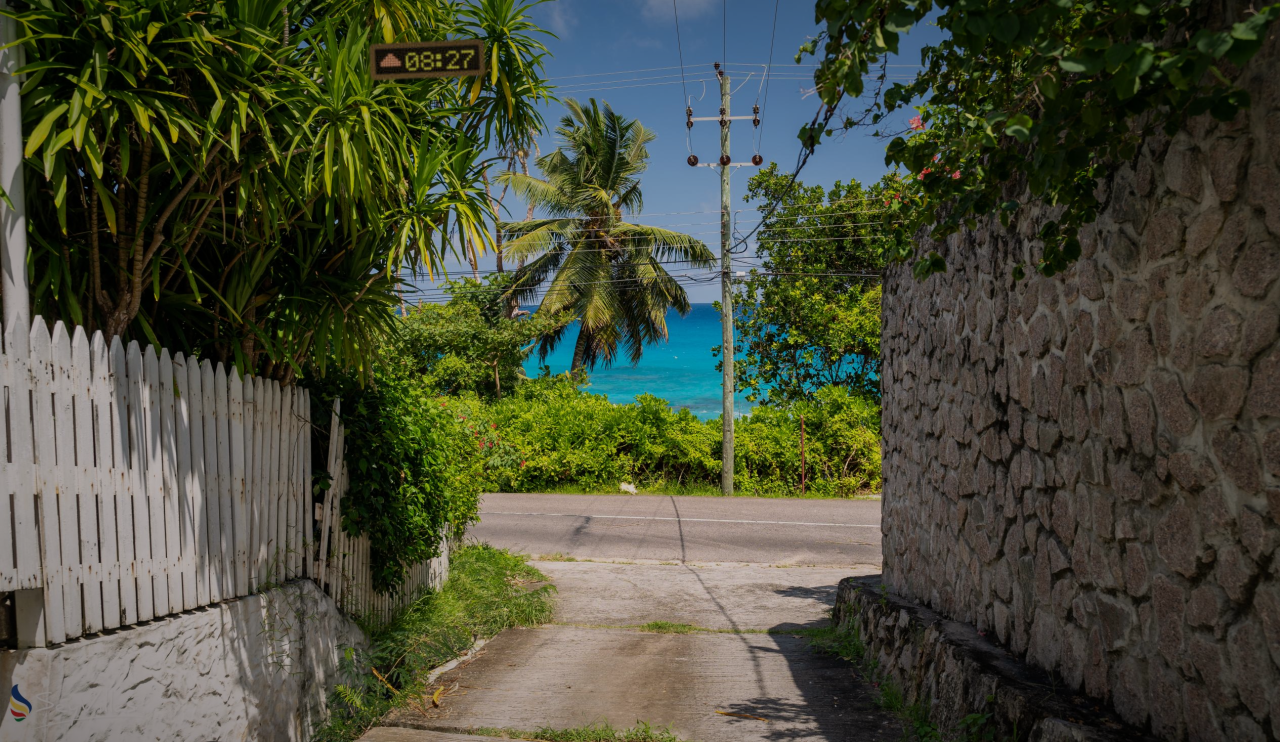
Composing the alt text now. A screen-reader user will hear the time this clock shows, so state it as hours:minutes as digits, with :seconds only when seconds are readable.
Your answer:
8:27
